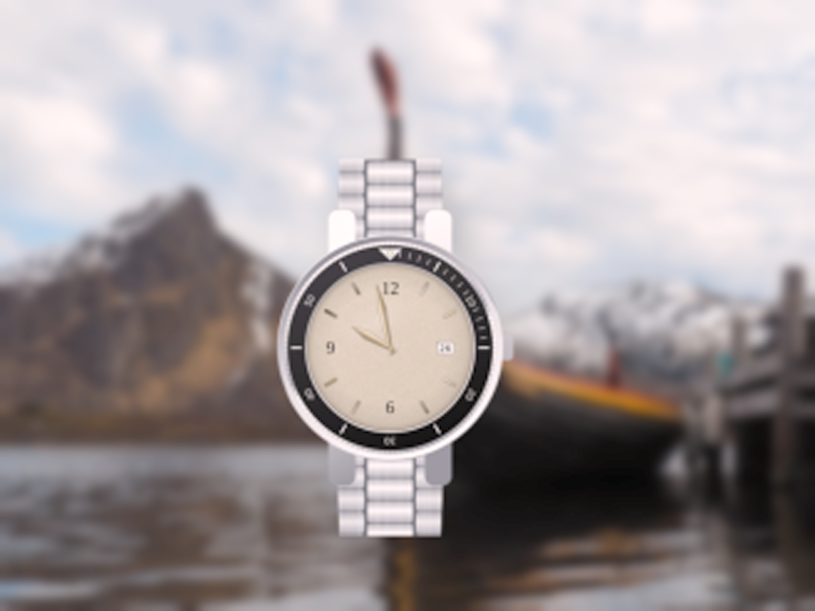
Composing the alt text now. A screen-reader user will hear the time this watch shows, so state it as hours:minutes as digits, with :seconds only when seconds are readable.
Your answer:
9:58
